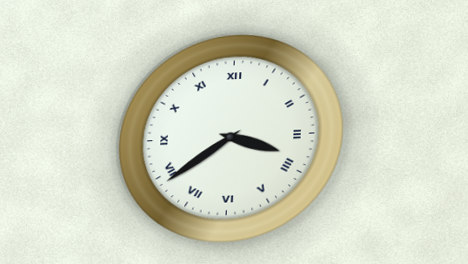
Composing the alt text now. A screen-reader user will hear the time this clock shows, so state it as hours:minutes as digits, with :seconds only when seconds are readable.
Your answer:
3:39
